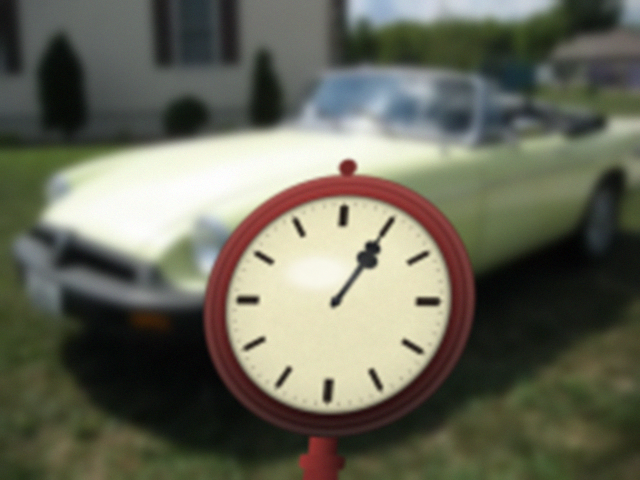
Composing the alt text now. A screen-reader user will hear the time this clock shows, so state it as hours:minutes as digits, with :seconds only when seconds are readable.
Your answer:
1:05
